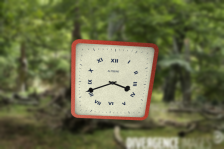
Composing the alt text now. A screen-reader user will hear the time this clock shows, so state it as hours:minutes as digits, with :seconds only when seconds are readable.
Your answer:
3:41
